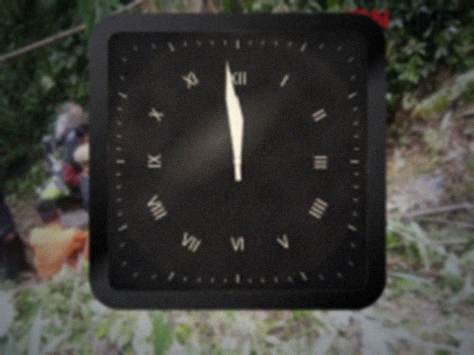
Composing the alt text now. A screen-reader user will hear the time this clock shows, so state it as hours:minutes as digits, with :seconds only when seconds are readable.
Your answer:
11:59
